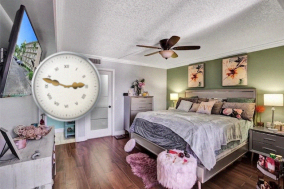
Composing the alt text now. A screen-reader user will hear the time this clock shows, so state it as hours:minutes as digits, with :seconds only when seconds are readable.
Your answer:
2:48
